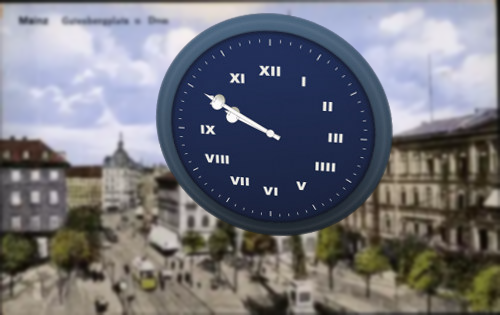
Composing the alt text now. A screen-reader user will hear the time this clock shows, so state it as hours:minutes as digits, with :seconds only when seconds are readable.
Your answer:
9:50
